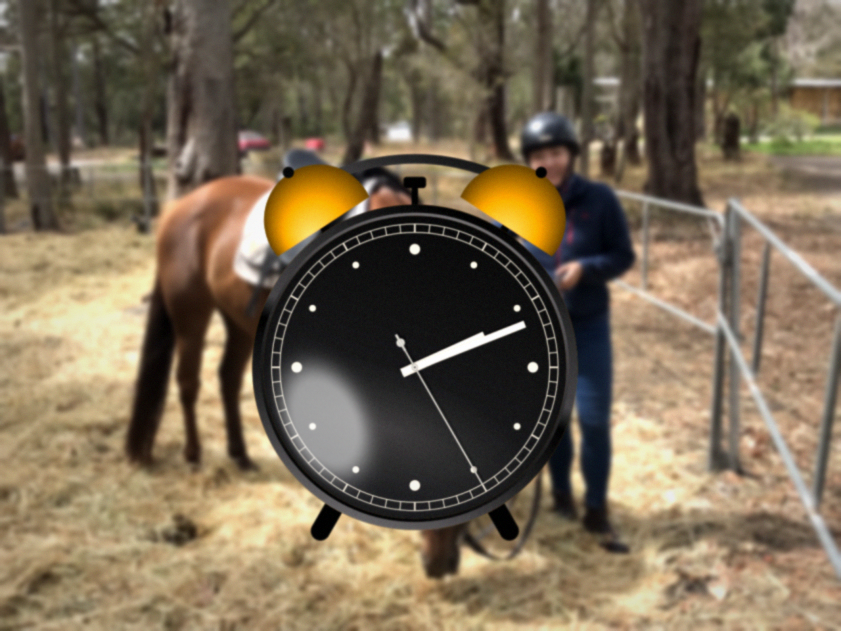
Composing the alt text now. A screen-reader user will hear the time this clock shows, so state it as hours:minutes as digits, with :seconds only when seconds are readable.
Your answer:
2:11:25
